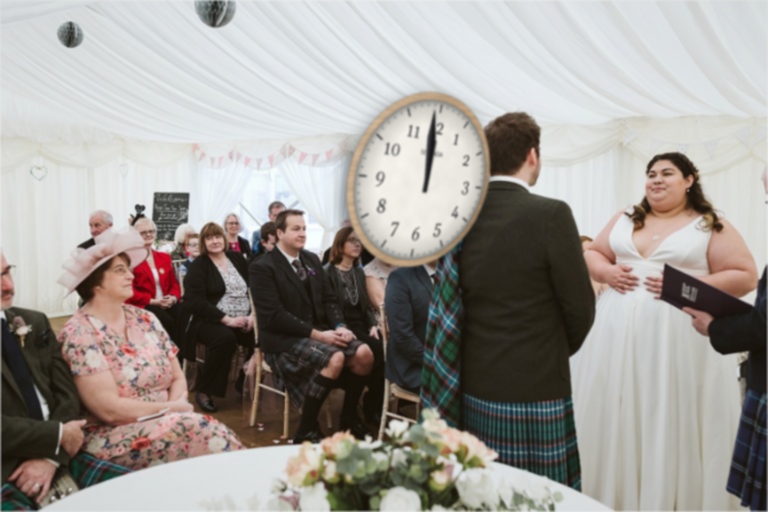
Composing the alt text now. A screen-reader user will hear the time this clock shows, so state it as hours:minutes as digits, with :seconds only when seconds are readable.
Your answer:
11:59
